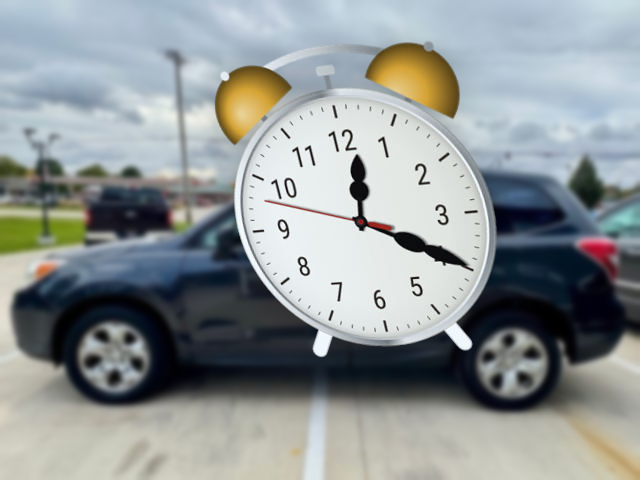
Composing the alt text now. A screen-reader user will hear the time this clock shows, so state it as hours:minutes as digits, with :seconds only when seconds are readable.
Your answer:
12:19:48
